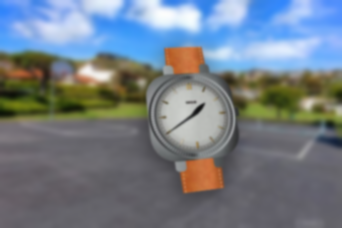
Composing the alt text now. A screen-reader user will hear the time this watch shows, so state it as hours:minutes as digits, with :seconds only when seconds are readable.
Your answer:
1:40
